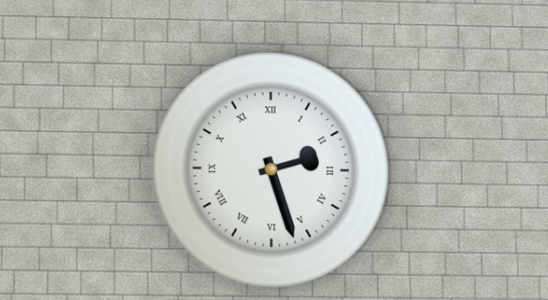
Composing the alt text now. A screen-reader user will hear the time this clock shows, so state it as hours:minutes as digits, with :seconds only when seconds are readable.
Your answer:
2:27
